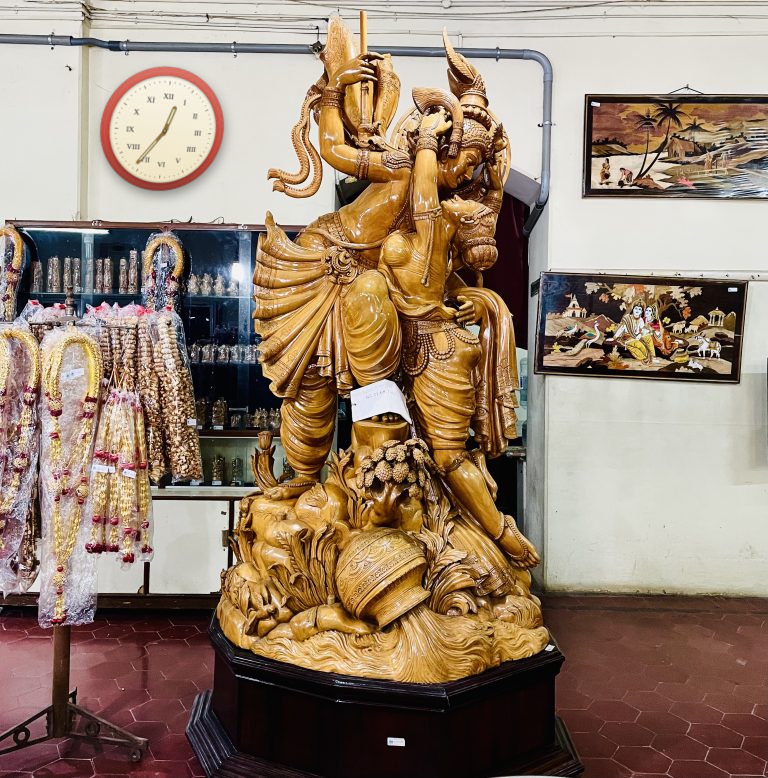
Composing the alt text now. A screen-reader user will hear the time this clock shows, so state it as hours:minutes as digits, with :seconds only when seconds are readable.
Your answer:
12:36
